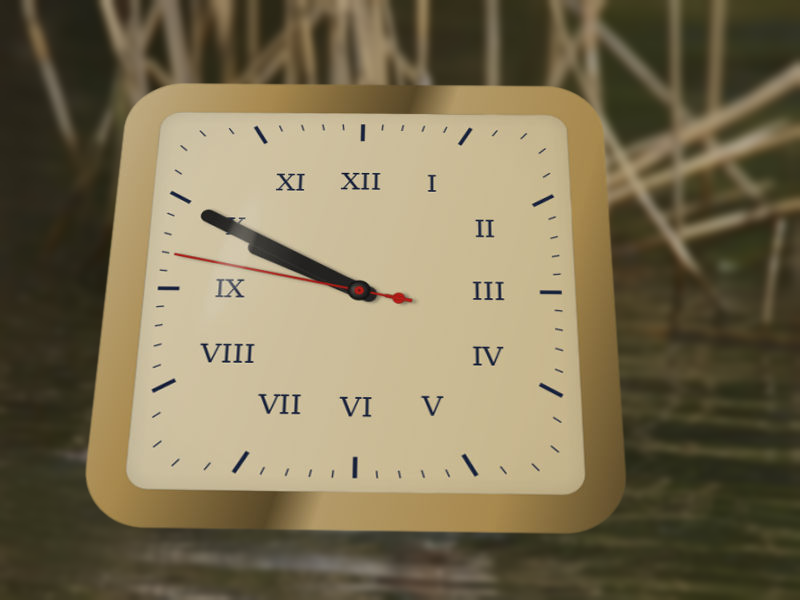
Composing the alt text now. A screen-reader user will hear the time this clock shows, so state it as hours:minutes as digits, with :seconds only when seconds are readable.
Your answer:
9:49:47
